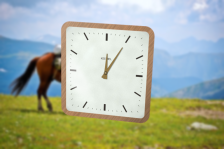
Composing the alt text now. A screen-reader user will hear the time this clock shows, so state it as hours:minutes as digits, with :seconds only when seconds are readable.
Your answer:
12:05
